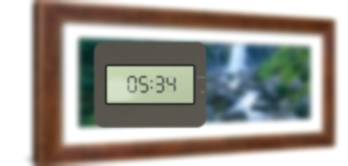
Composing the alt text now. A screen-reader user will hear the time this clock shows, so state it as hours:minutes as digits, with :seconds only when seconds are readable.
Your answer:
5:34
